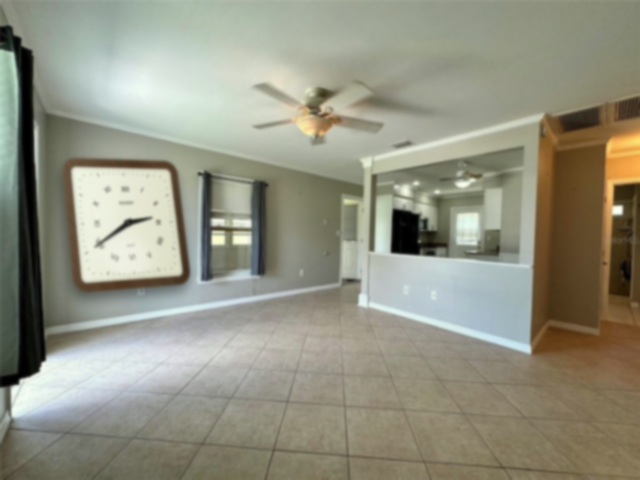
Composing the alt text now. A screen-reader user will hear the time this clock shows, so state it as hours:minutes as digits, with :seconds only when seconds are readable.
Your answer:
2:40
